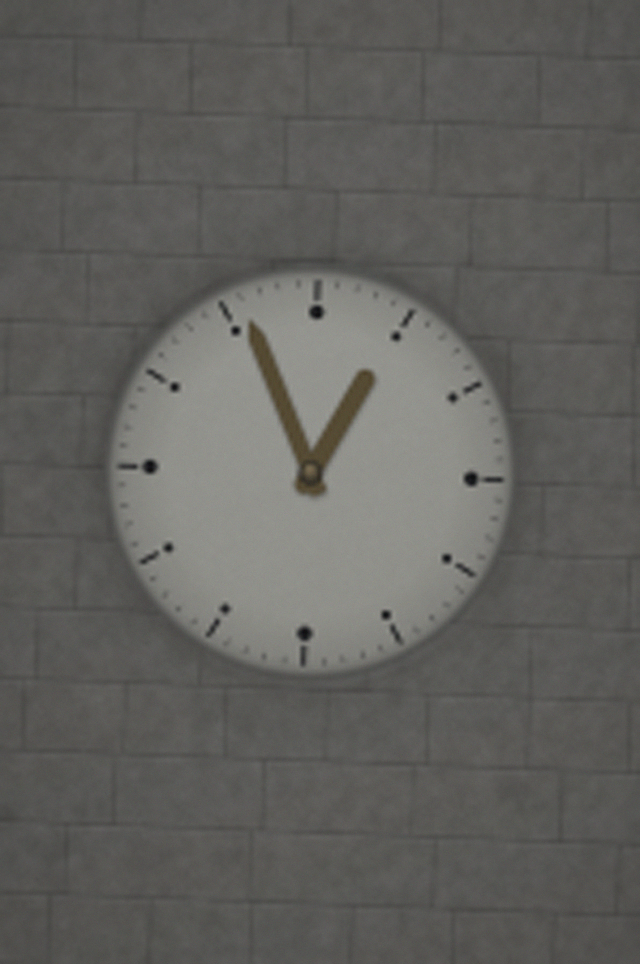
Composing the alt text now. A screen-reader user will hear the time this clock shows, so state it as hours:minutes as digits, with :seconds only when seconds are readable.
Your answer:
12:56
